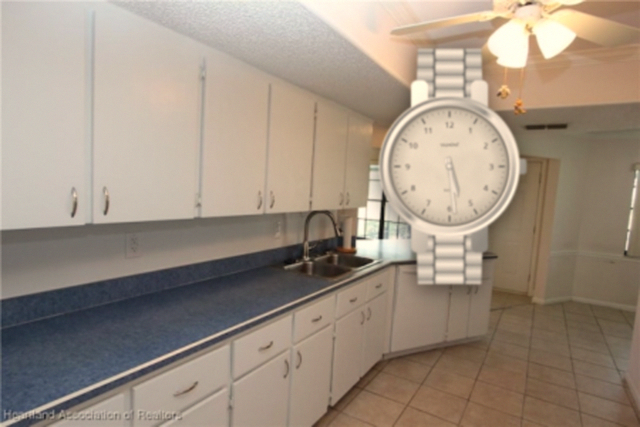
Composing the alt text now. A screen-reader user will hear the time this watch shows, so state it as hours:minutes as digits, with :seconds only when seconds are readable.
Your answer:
5:29
